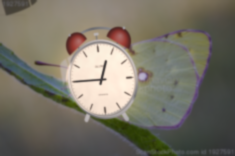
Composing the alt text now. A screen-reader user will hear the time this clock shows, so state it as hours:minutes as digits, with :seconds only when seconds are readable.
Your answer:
12:45
